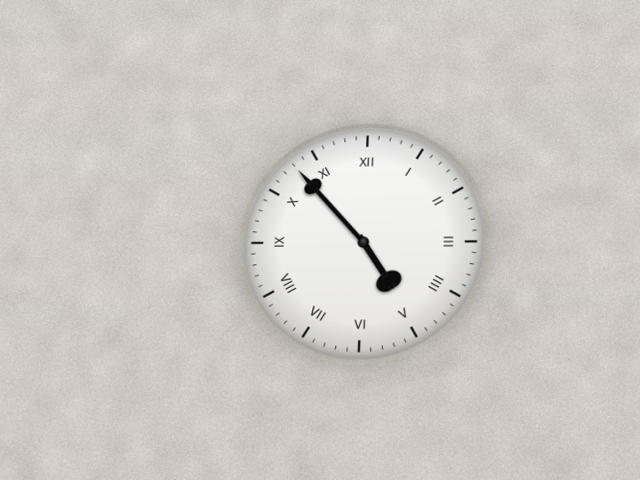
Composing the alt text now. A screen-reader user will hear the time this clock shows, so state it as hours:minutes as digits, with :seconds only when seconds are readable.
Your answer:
4:53
